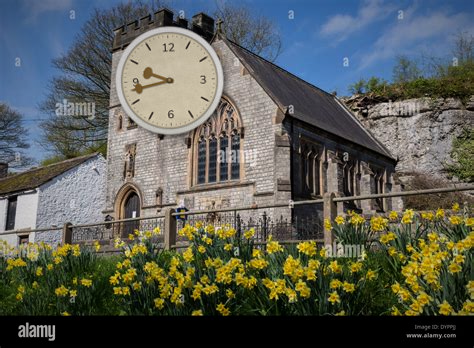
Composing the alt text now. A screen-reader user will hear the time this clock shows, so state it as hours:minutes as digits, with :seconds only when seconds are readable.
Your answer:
9:43
